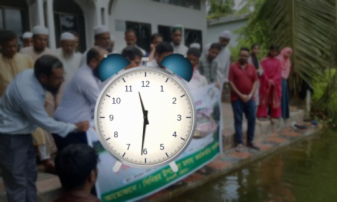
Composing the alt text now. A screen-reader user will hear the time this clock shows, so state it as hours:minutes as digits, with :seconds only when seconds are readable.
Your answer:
11:31
